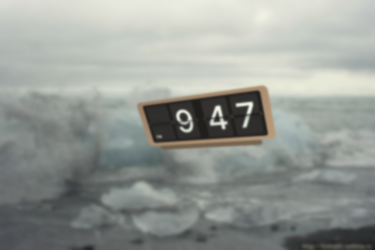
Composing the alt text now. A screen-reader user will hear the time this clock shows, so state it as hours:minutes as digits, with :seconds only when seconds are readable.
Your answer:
9:47
